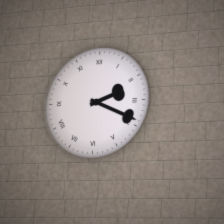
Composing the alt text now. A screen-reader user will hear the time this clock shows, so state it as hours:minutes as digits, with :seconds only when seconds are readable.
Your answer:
2:19
